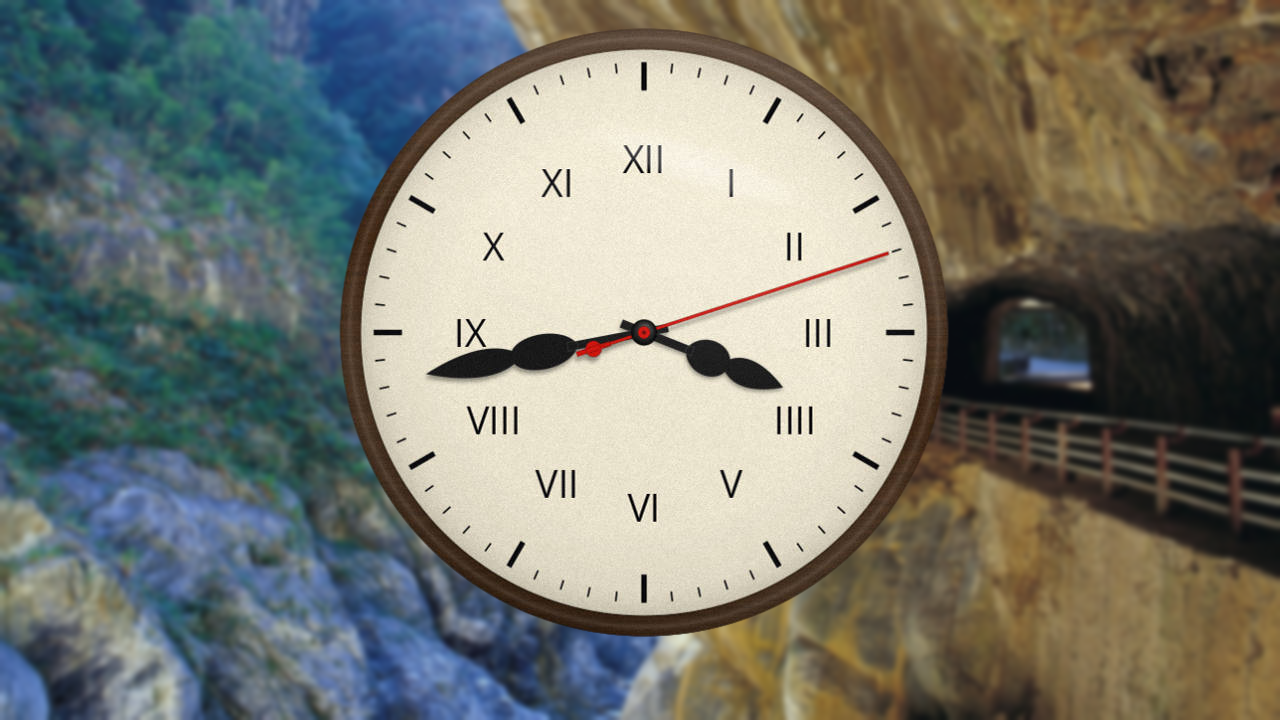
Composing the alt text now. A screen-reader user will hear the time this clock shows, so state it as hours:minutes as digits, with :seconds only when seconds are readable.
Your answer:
3:43:12
